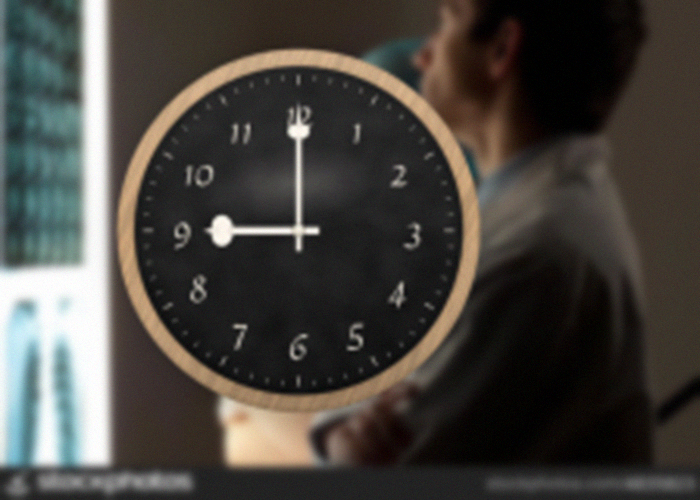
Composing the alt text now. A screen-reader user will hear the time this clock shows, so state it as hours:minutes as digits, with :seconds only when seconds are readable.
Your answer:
9:00
